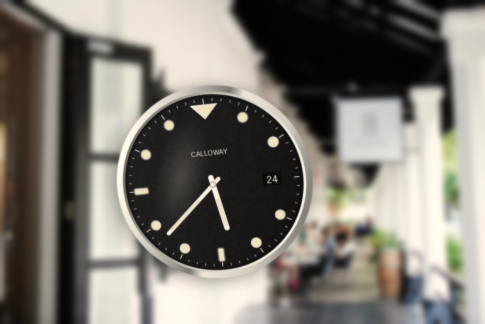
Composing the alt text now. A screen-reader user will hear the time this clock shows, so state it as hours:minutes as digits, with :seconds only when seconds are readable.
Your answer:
5:38
